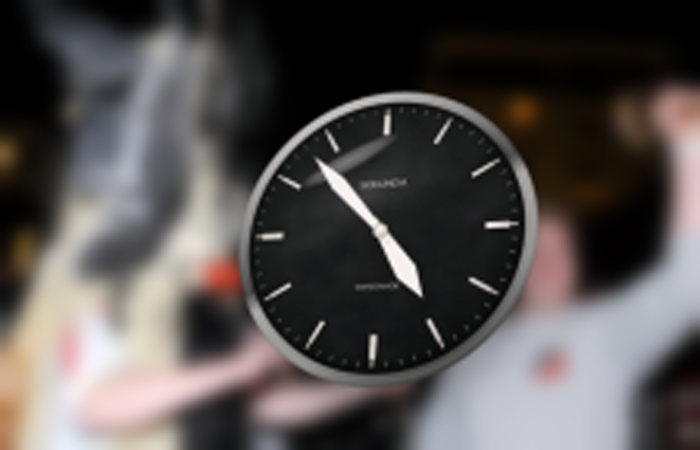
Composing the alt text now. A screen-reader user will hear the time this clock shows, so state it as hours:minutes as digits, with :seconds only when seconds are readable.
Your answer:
4:53
